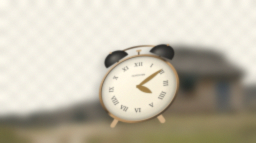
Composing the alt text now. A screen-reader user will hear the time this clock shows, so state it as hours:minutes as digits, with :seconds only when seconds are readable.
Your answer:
4:09
